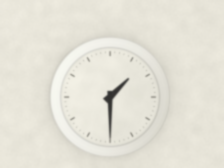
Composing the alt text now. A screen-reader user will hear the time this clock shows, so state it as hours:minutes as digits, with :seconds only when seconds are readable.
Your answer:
1:30
